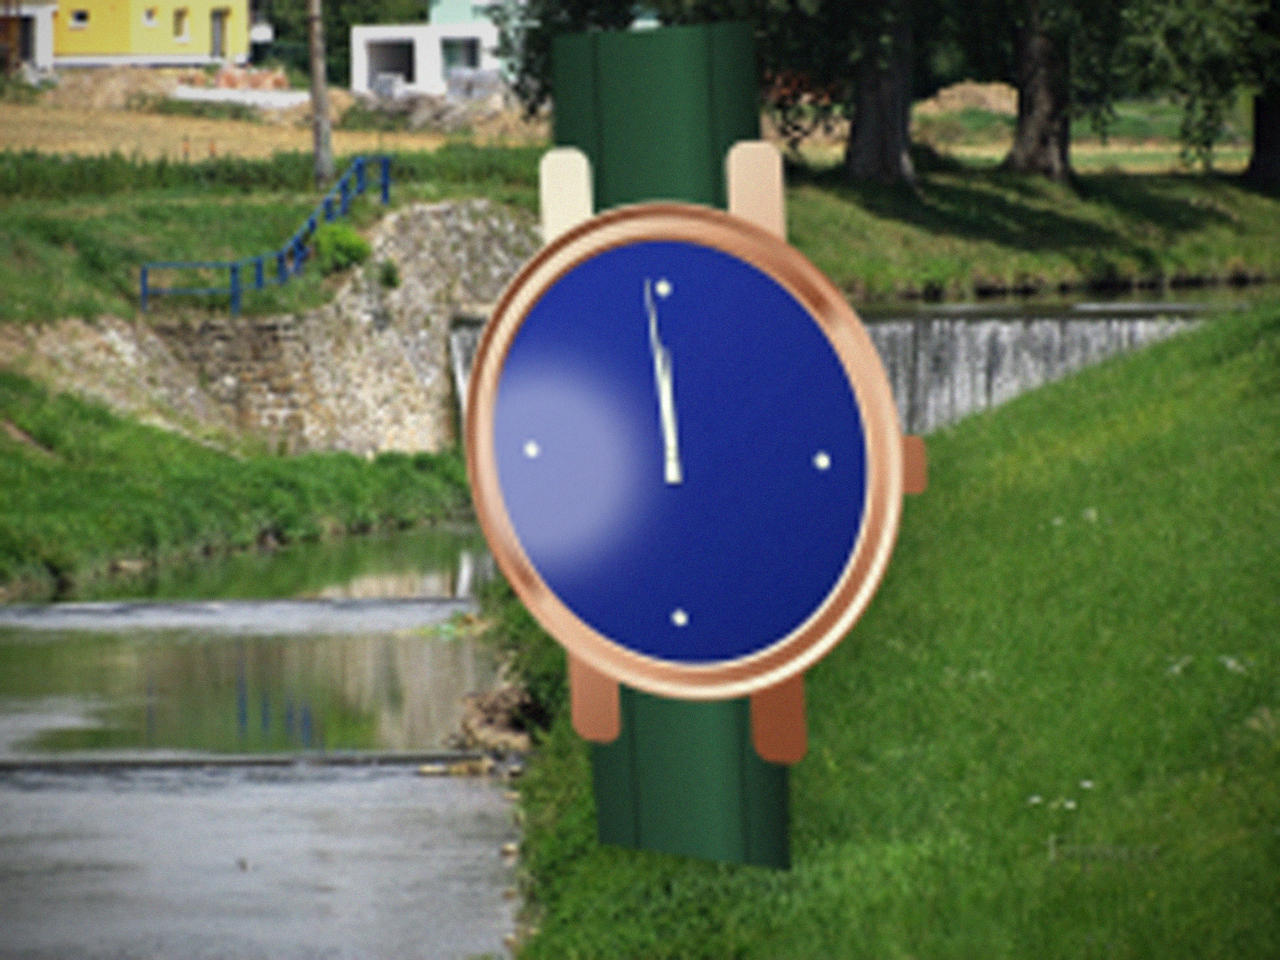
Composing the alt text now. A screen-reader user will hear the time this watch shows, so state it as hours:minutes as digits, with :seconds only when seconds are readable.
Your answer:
11:59
